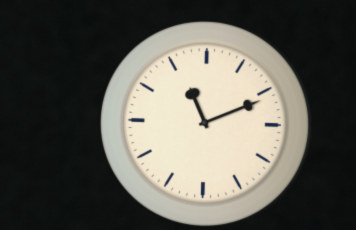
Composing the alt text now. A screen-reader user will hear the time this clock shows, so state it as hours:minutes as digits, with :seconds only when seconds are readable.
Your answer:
11:11
